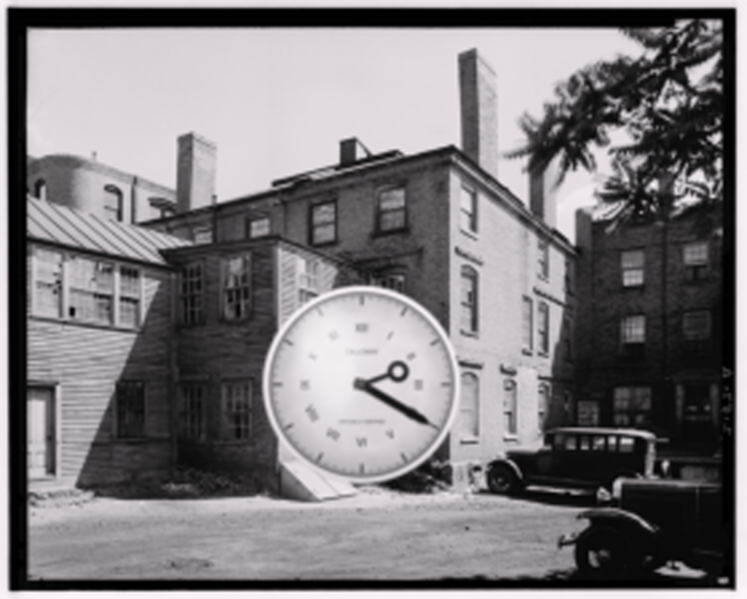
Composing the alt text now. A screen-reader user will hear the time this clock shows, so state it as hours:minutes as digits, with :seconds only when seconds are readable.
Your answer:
2:20
